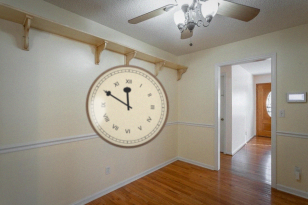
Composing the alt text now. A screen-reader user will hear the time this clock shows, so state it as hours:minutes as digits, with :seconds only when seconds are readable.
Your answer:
11:50
